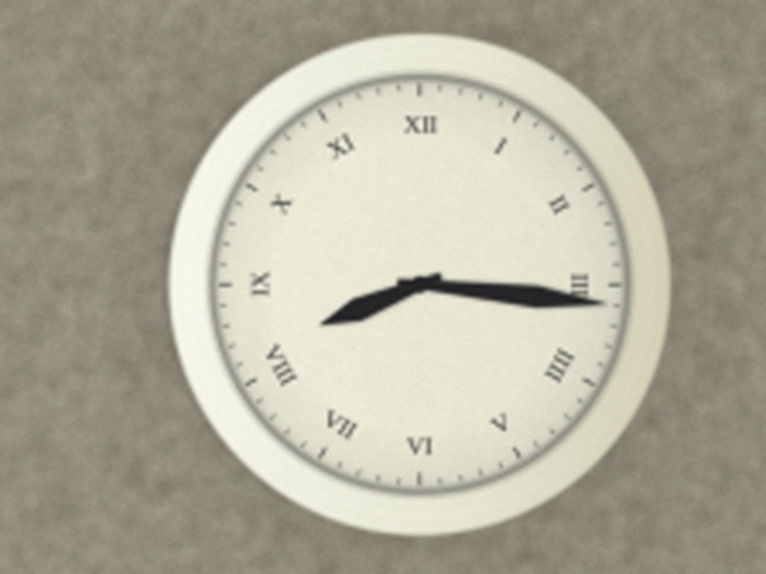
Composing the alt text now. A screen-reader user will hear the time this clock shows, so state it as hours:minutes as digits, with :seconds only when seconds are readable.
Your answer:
8:16
